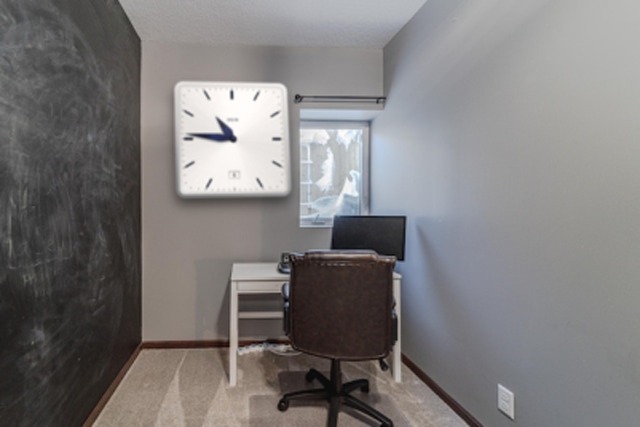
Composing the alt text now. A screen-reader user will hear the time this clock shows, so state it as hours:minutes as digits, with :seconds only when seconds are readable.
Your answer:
10:46
